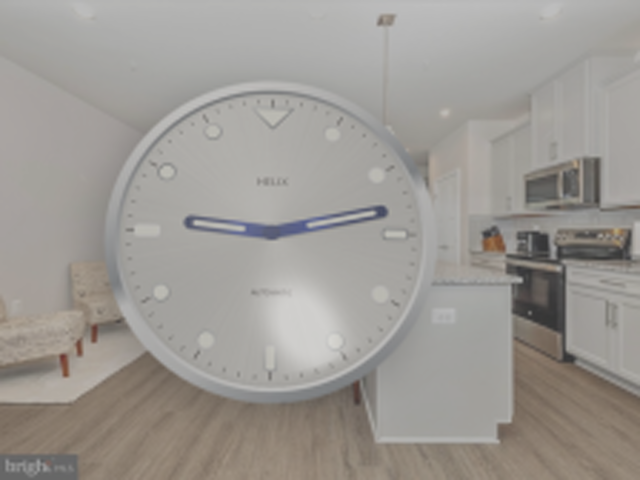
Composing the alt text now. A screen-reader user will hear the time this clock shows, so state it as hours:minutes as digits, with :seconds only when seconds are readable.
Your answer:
9:13
